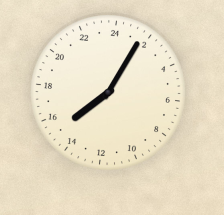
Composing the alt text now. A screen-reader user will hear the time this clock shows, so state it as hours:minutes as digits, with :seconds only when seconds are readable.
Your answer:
15:04
